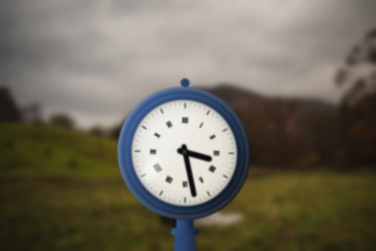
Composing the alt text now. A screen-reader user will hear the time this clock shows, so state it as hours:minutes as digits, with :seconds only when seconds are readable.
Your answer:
3:28
